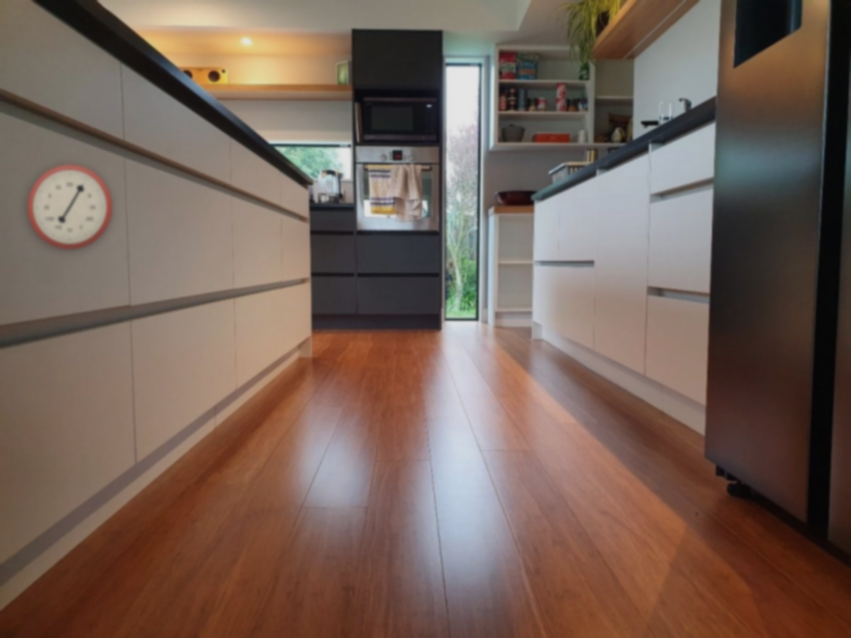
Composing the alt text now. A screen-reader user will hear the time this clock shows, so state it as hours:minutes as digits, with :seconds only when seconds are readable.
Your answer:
7:05
